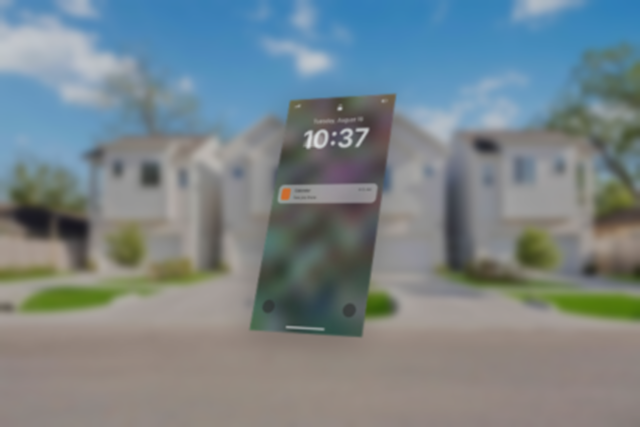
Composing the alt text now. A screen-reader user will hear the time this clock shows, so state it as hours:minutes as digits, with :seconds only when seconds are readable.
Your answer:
10:37
